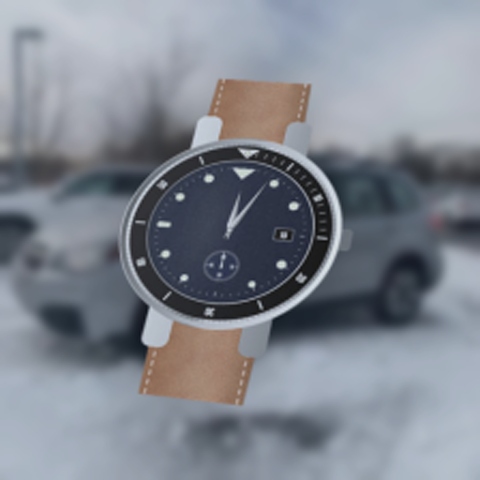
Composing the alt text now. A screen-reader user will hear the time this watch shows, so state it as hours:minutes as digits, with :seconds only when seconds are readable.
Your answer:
12:04
